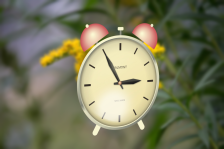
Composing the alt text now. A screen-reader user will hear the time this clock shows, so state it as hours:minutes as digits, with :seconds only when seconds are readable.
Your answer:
2:55
